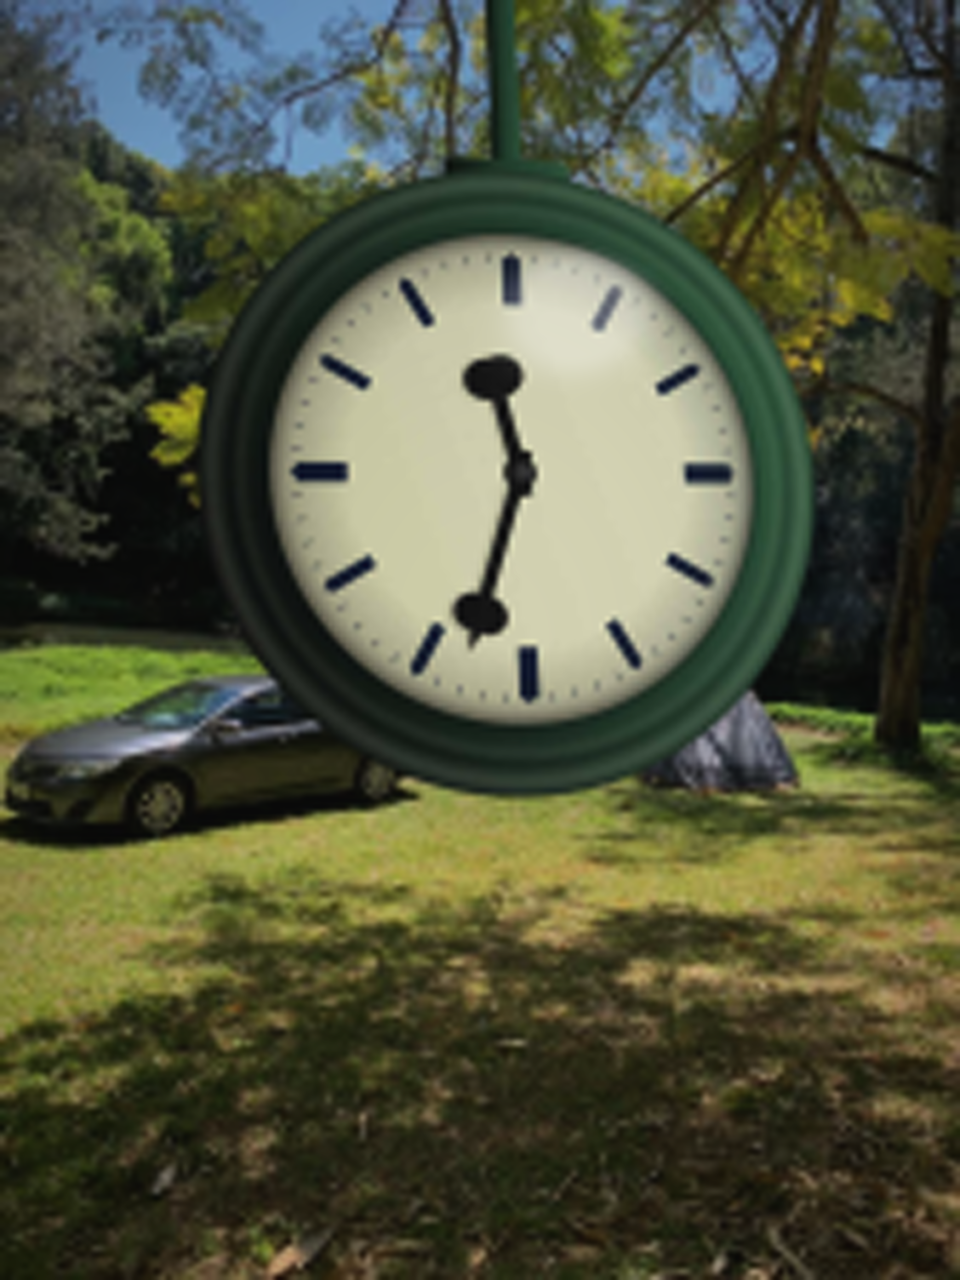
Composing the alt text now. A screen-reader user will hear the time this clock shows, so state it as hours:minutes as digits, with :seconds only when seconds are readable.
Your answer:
11:33
